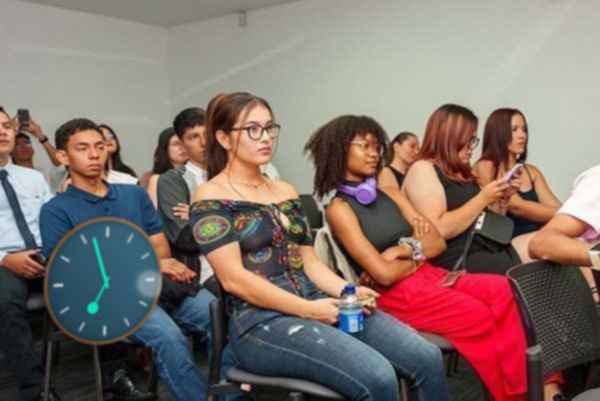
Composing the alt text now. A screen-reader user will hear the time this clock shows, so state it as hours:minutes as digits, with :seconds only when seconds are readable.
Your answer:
6:57
